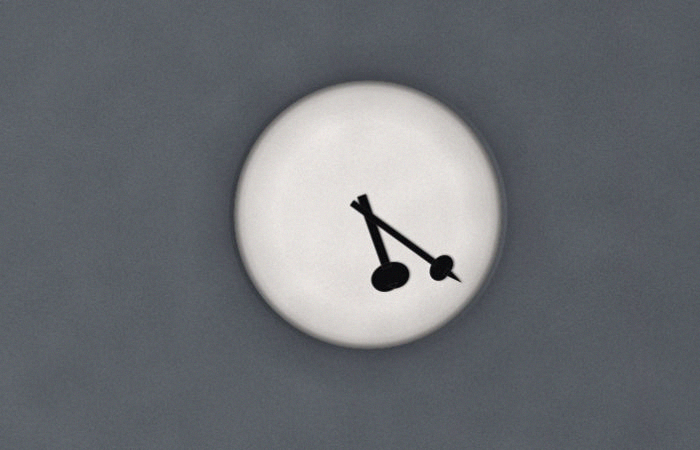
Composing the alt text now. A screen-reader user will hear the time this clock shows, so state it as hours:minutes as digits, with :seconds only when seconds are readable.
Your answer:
5:21
